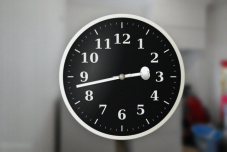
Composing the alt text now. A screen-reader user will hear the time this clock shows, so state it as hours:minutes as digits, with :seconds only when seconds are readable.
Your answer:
2:43
